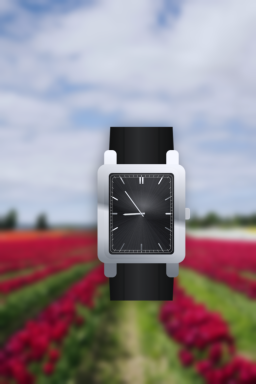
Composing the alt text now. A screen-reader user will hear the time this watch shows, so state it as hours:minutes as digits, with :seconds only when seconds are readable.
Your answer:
8:54
